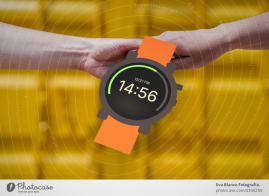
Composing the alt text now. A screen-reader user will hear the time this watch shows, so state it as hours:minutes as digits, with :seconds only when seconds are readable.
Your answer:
14:56
